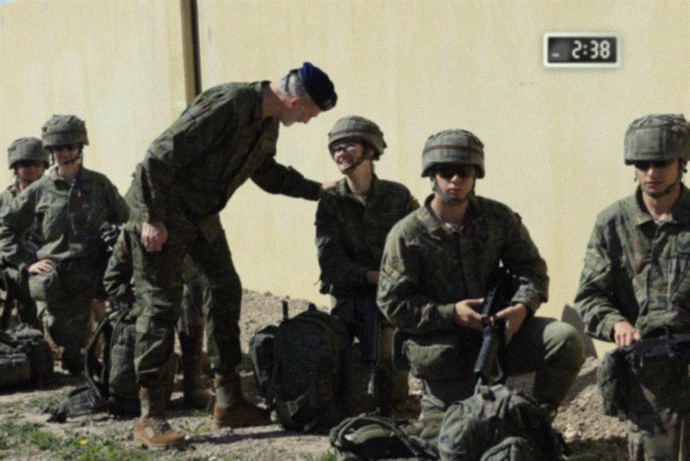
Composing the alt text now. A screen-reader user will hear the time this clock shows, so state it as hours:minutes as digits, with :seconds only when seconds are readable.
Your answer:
2:38
